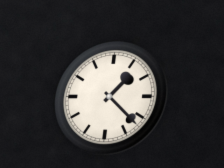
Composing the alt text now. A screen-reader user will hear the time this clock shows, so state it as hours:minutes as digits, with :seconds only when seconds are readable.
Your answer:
1:22
